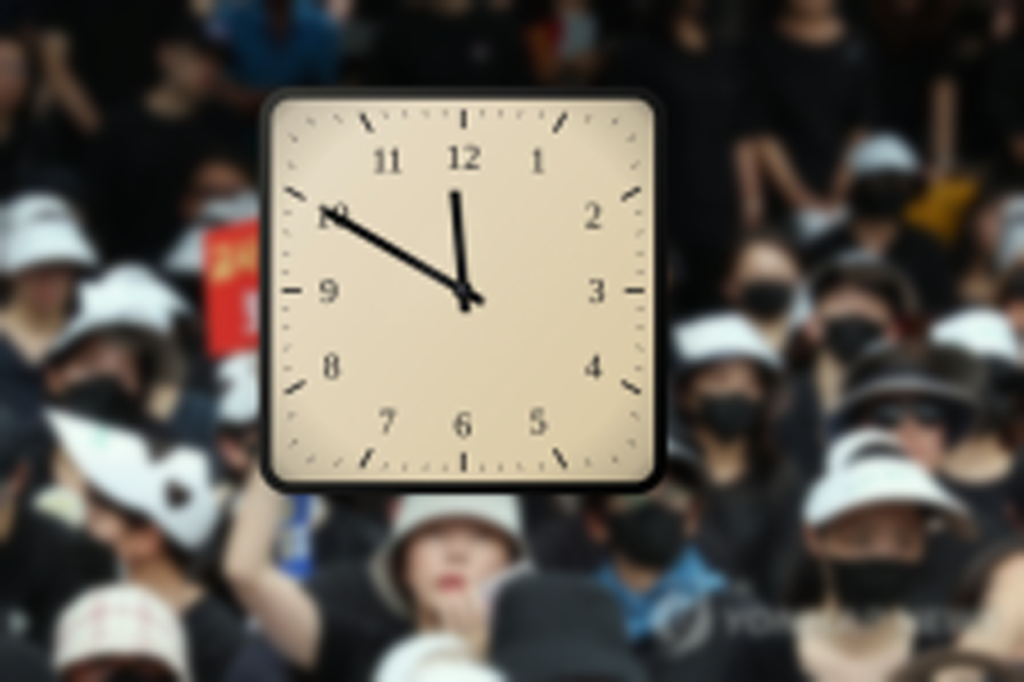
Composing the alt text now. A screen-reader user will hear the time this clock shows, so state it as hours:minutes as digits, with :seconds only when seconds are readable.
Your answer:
11:50
